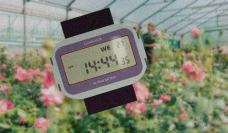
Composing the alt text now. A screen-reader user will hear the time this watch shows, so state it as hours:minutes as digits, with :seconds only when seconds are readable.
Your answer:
14:44:35
